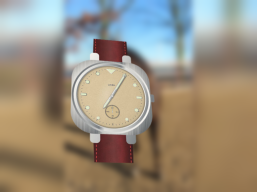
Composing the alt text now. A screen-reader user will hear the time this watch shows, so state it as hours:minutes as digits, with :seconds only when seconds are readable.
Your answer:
7:05
